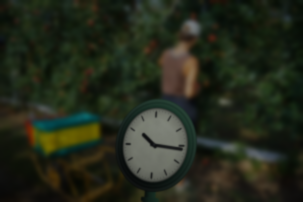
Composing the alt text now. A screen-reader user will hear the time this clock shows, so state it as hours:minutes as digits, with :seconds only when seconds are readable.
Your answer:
10:16
